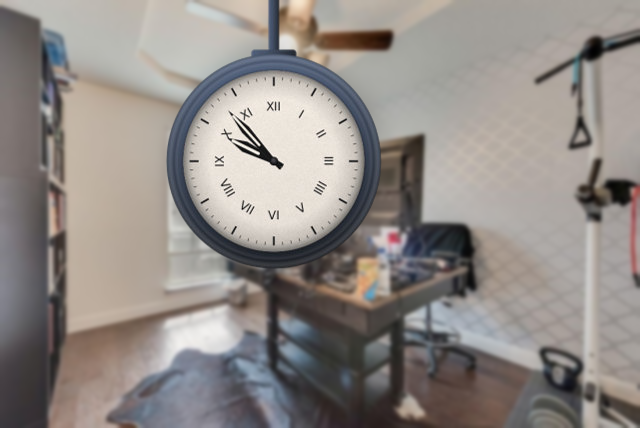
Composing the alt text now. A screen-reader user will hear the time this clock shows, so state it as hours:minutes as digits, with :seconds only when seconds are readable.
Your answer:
9:53
